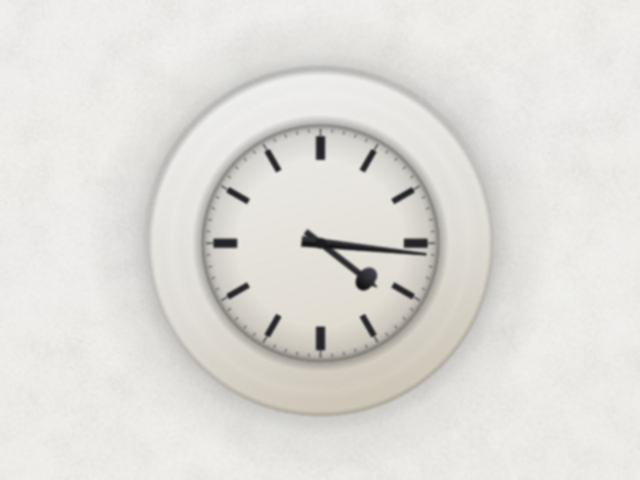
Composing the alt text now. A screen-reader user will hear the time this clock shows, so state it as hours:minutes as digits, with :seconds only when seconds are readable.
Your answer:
4:16
